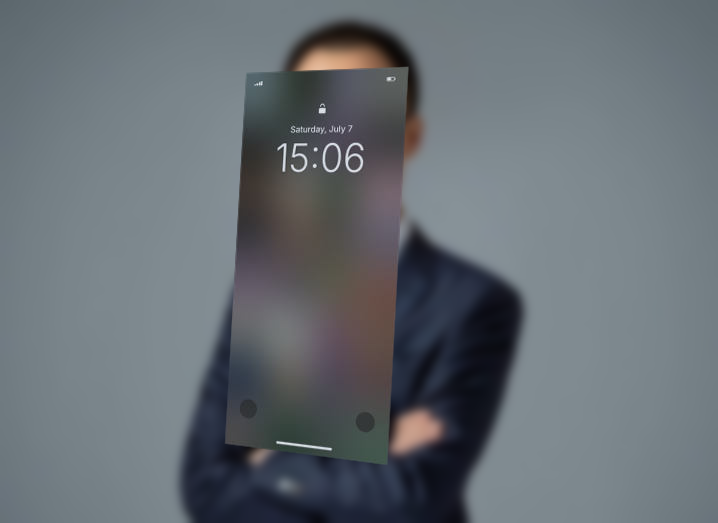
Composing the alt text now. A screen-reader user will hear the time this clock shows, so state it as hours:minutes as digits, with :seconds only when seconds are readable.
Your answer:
15:06
